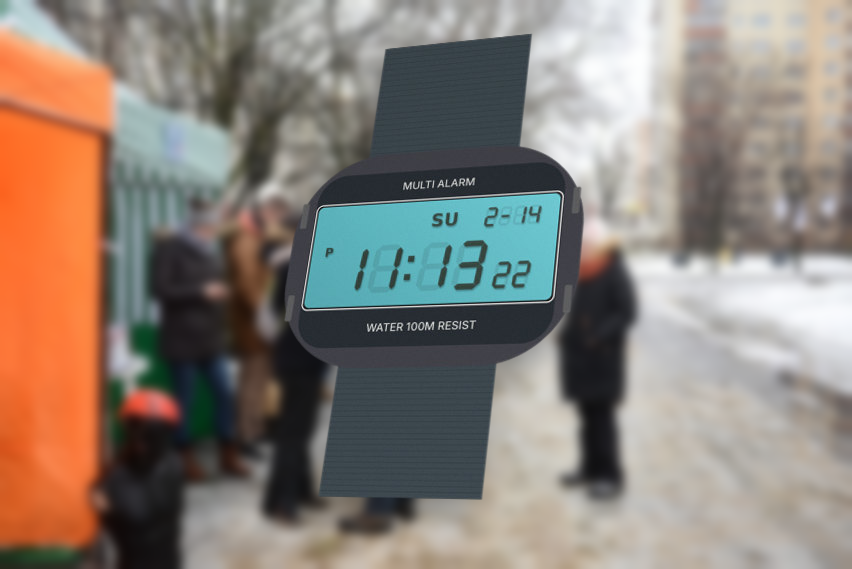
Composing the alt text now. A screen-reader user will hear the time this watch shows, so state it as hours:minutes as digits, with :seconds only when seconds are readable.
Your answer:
11:13:22
